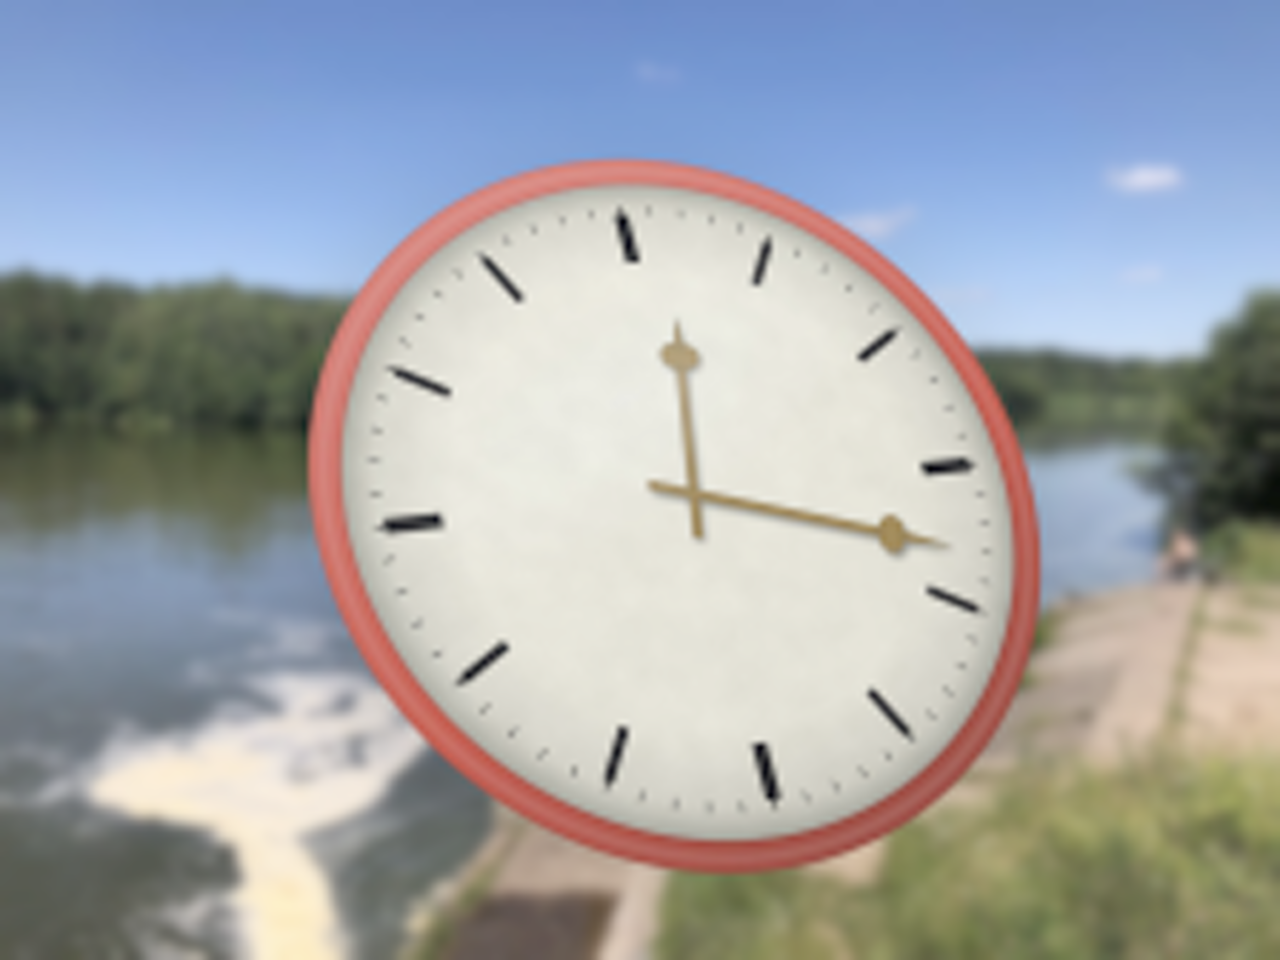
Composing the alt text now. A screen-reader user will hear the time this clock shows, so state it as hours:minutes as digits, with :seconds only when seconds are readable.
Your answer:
12:18
